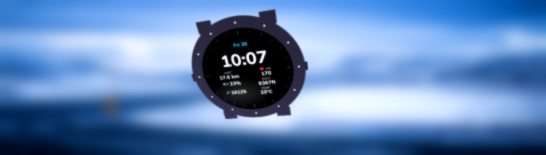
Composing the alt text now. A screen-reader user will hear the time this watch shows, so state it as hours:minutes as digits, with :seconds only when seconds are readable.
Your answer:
10:07
